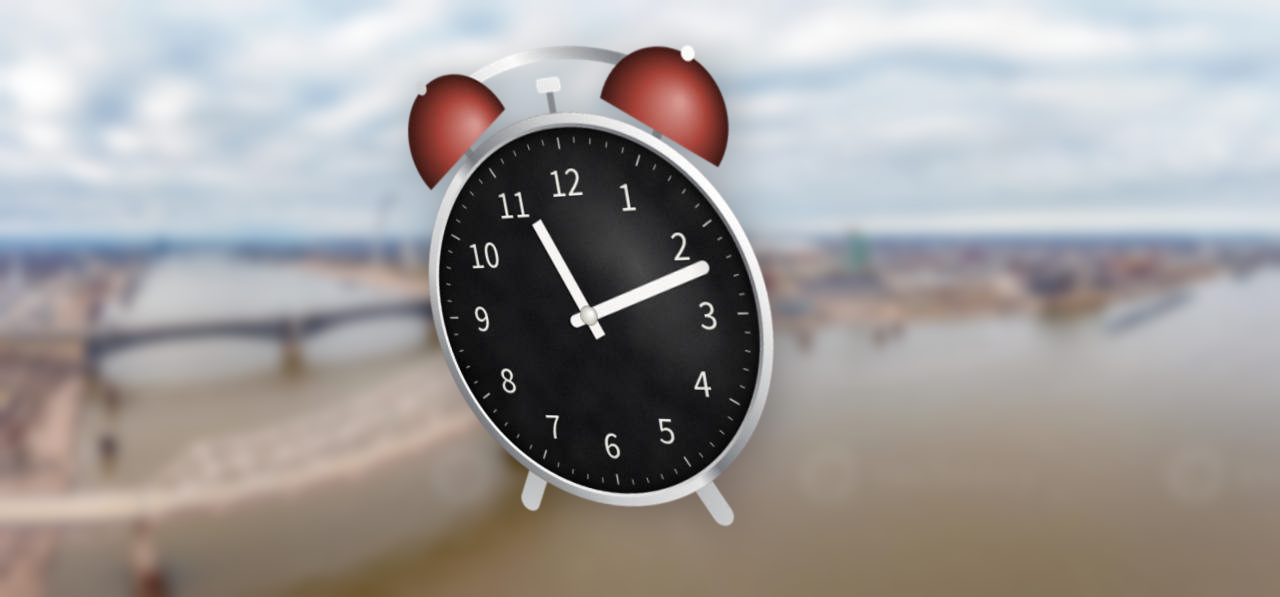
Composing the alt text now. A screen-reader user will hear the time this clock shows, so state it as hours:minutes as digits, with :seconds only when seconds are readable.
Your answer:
11:12
